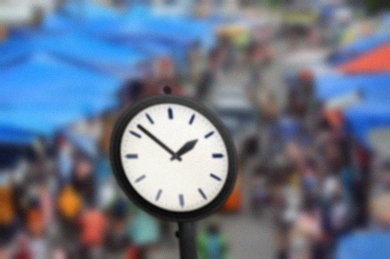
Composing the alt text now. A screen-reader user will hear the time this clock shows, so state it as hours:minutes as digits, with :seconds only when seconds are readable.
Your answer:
1:52
